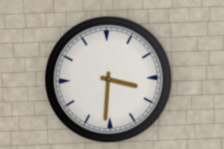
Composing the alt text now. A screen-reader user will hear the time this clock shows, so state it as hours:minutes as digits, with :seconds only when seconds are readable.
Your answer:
3:31
